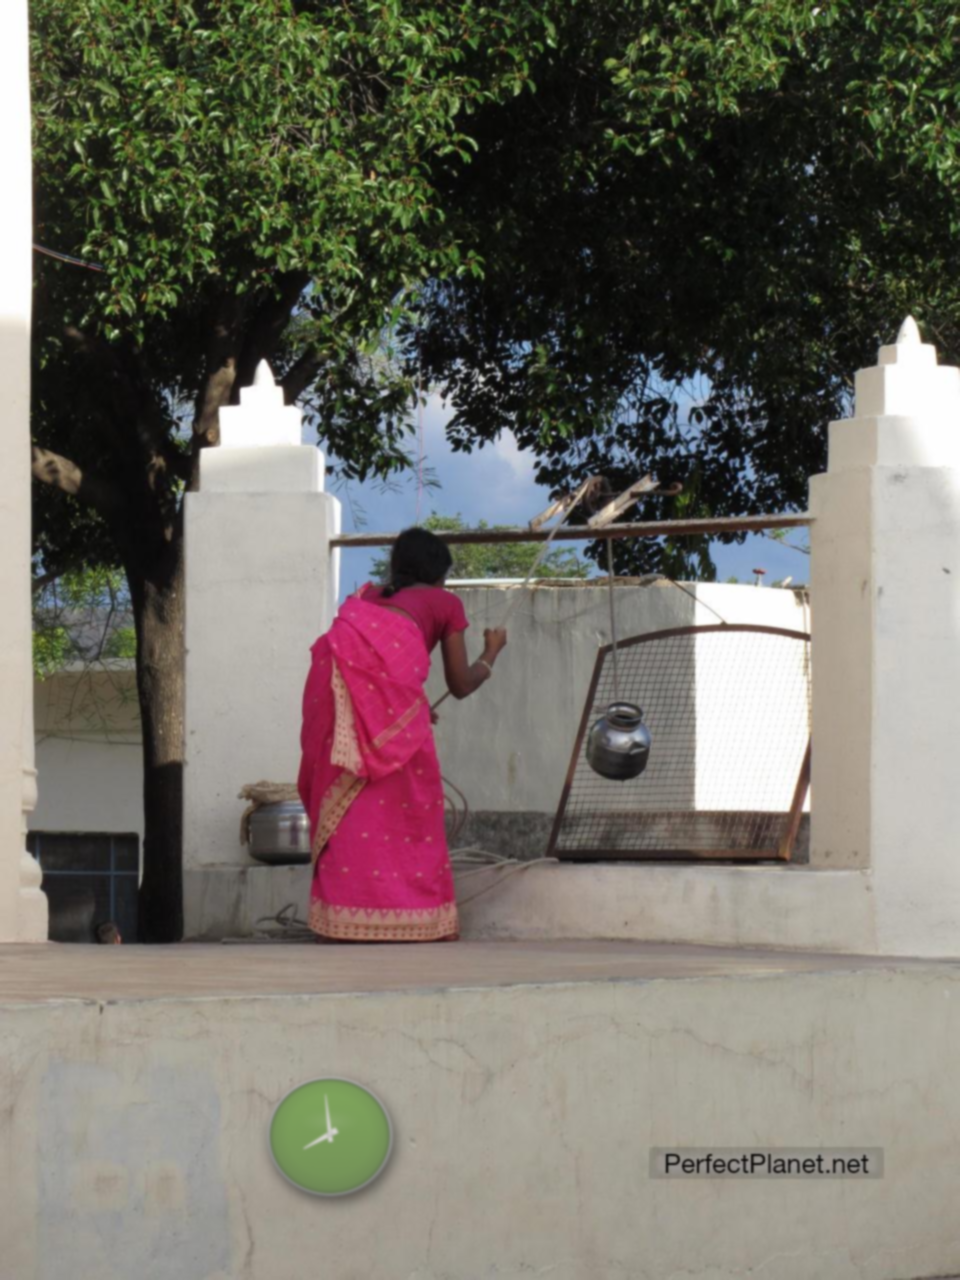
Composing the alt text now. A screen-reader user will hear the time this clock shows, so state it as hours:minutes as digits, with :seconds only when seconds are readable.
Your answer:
7:59
